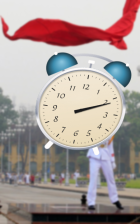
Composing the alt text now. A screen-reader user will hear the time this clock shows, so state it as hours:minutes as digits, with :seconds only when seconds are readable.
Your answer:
2:11
